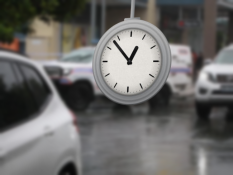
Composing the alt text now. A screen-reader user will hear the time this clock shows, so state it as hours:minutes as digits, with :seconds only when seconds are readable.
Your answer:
12:53
